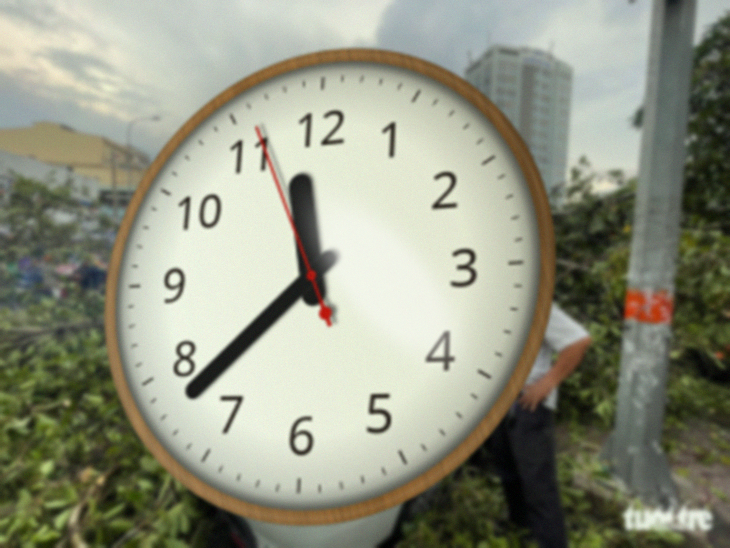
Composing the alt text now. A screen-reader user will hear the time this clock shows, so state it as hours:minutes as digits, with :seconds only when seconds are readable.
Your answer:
11:37:56
